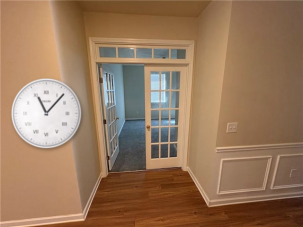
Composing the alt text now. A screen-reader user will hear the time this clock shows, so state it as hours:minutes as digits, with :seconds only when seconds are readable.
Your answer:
11:07
